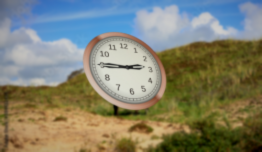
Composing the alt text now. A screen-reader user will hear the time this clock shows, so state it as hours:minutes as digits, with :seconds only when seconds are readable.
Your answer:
2:45
